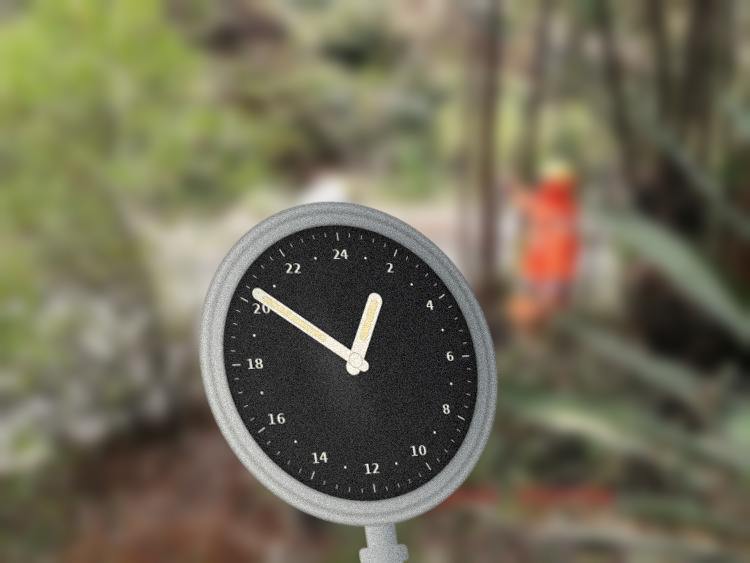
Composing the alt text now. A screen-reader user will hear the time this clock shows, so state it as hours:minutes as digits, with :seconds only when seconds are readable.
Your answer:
1:51
